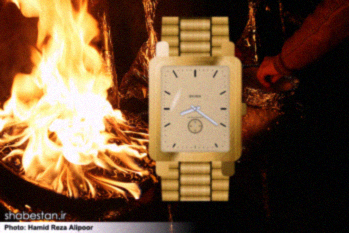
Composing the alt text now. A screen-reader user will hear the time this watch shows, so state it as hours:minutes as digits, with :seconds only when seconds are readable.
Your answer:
8:21
